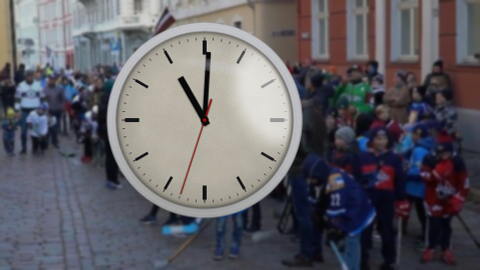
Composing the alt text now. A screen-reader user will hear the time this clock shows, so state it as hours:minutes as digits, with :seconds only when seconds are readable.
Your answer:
11:00:33
